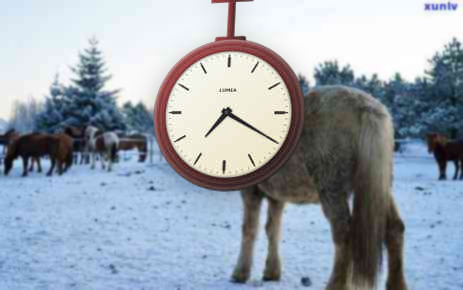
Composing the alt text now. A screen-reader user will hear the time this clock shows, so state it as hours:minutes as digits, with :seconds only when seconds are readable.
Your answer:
7:20
